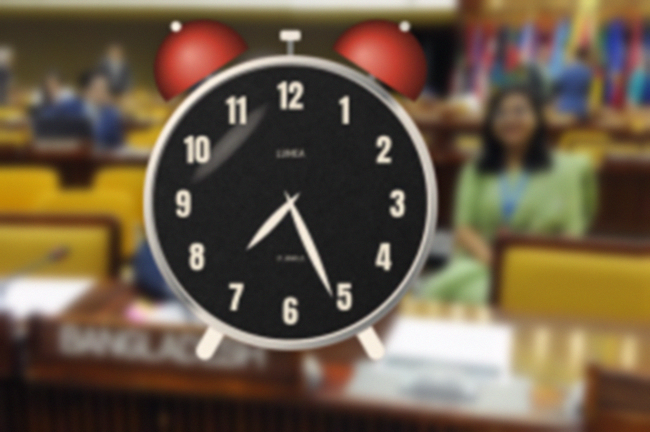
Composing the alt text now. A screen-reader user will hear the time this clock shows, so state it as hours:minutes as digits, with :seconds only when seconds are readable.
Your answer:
7:26
